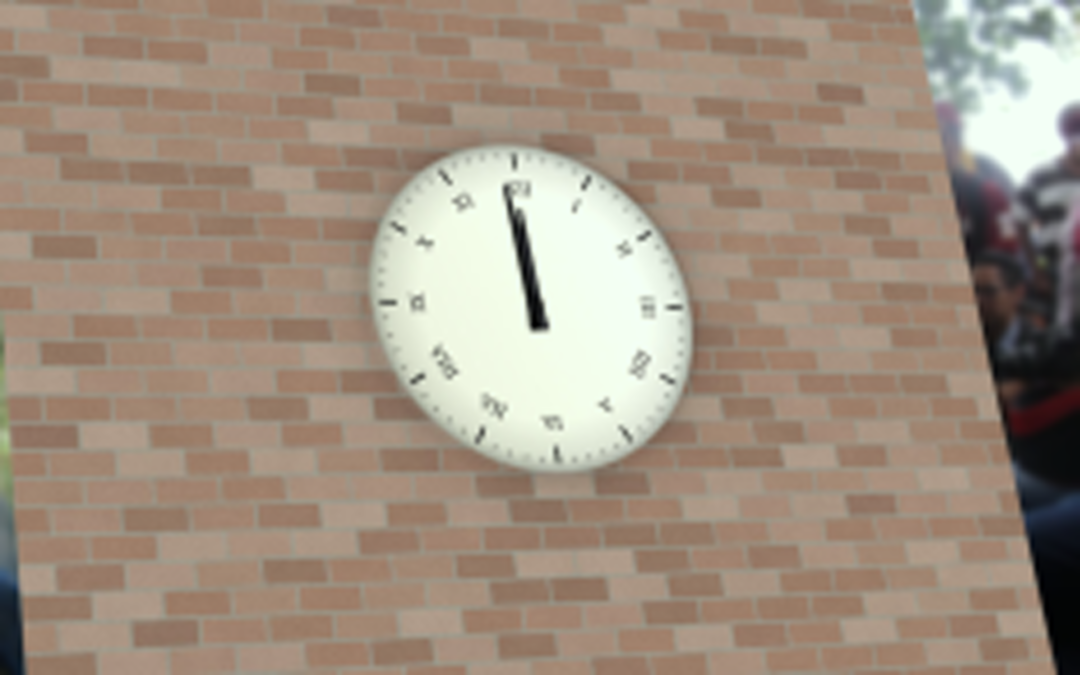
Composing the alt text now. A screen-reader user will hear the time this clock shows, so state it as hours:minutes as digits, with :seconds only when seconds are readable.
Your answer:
11:59
